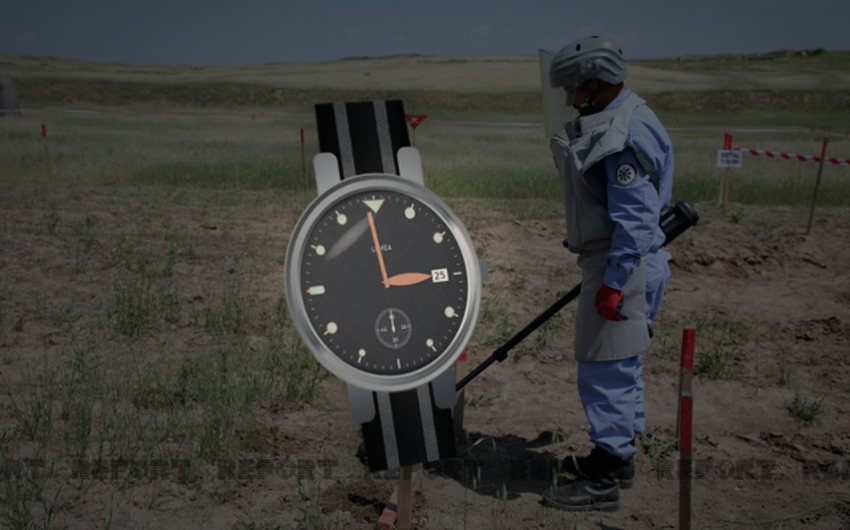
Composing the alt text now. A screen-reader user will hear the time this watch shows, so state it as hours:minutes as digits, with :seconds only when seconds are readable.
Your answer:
2:59
